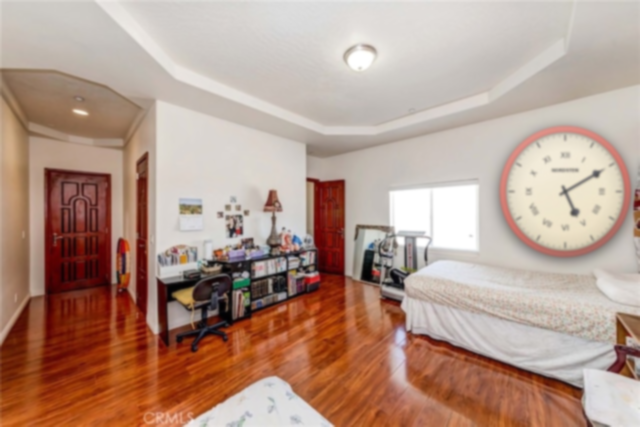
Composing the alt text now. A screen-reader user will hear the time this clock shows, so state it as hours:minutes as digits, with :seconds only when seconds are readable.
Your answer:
5:10
